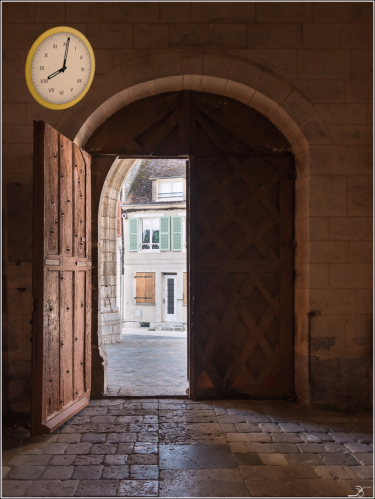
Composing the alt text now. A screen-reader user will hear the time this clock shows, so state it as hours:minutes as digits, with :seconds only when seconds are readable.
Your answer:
8:01
